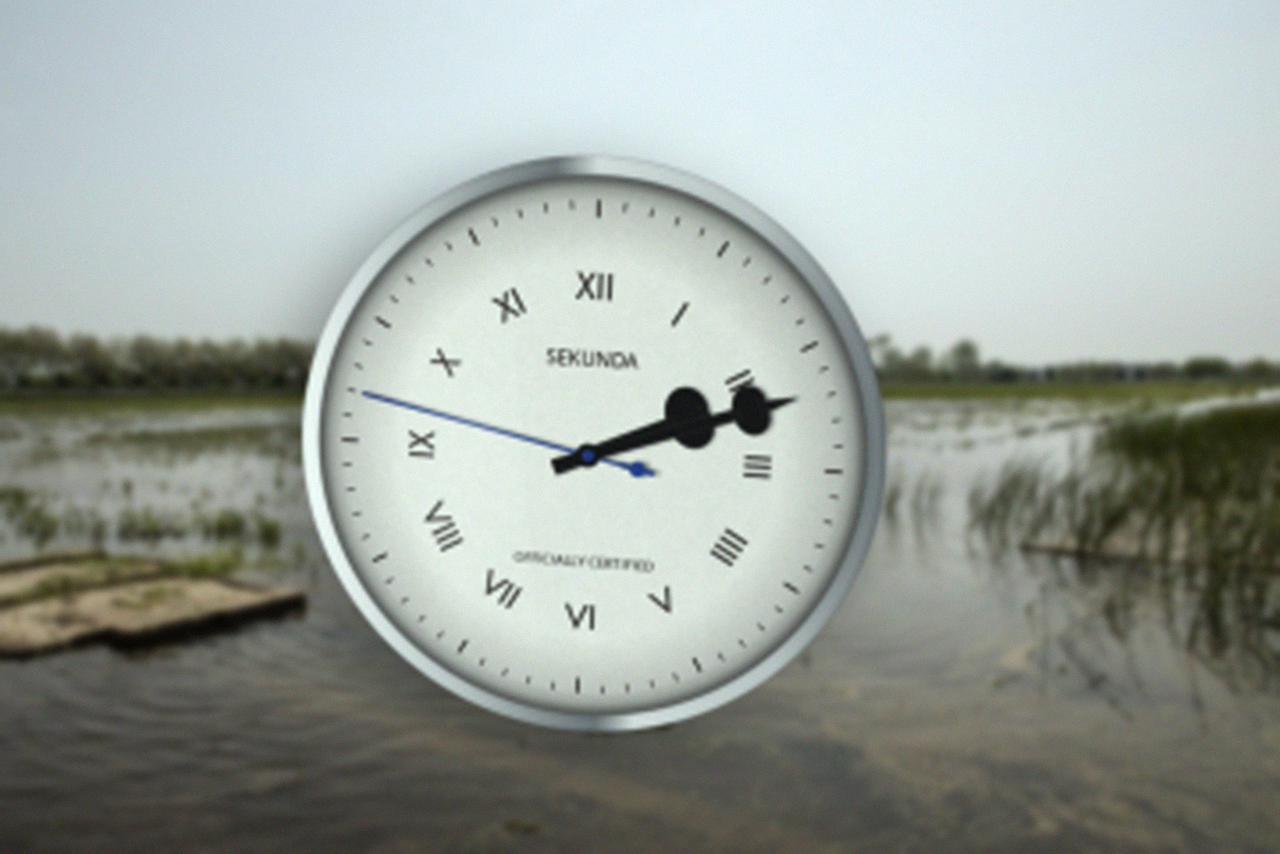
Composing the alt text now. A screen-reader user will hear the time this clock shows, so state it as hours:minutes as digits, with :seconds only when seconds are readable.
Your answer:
2:11:47
